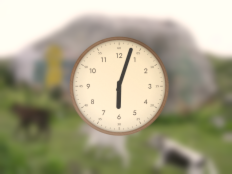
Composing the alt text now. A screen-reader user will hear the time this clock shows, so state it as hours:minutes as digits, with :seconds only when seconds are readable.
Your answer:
6:03
